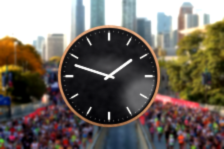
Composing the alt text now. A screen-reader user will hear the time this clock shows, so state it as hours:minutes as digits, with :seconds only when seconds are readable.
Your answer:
1:48
